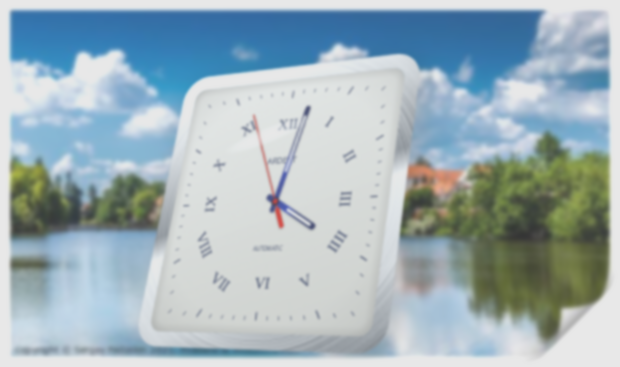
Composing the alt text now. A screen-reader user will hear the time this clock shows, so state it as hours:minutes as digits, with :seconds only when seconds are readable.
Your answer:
4:01:56
